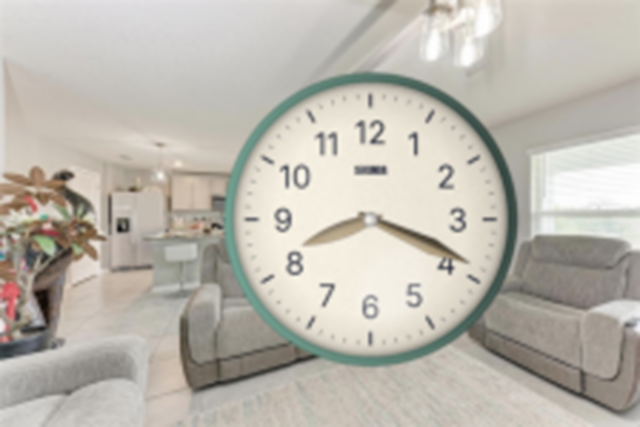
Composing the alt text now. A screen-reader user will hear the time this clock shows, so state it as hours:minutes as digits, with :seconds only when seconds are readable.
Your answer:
8:19
